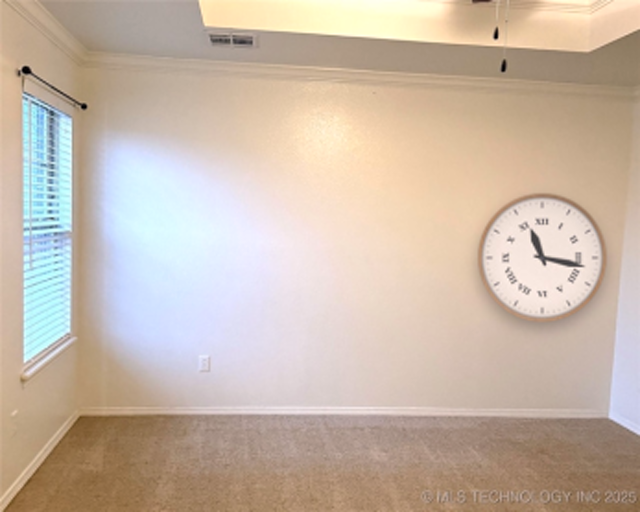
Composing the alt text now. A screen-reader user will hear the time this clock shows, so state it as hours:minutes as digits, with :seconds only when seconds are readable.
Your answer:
11:17
